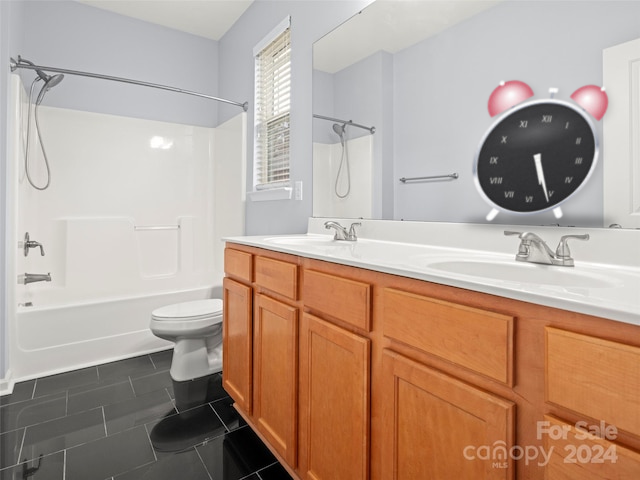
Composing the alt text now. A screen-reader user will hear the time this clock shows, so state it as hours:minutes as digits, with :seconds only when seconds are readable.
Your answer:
5:26
